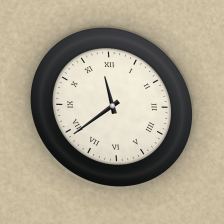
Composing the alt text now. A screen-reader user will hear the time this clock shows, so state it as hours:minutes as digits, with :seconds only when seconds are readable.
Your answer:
11:39
